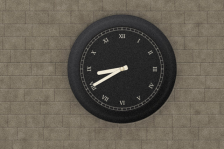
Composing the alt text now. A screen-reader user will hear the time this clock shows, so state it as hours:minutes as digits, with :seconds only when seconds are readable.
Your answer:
8:40
